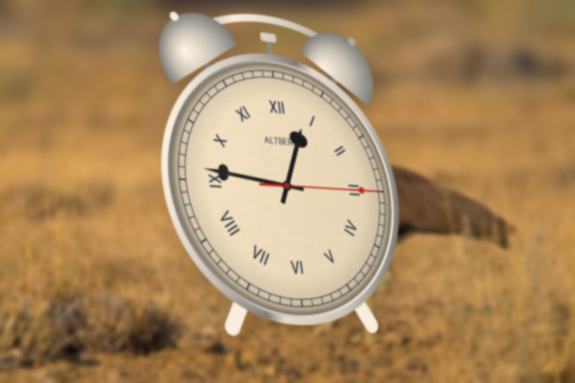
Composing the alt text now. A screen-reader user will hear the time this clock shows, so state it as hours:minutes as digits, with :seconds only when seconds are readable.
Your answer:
12:46:15
